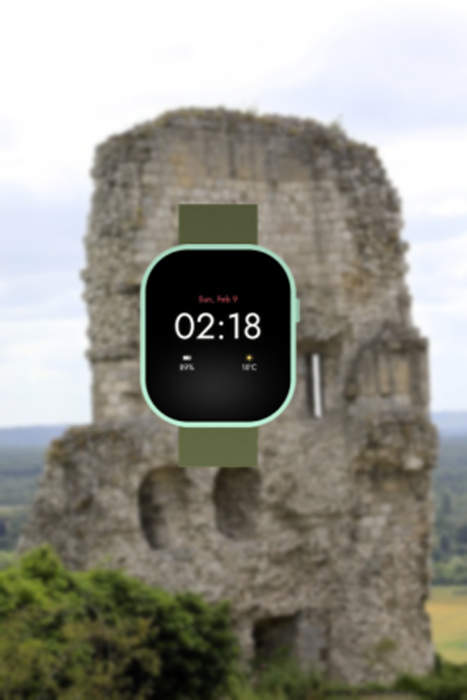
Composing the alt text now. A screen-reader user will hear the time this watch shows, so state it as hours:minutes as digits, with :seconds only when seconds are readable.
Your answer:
2:18
